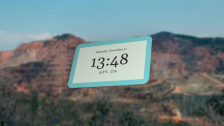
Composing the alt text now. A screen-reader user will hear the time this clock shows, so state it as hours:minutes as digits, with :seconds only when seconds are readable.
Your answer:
13:48
